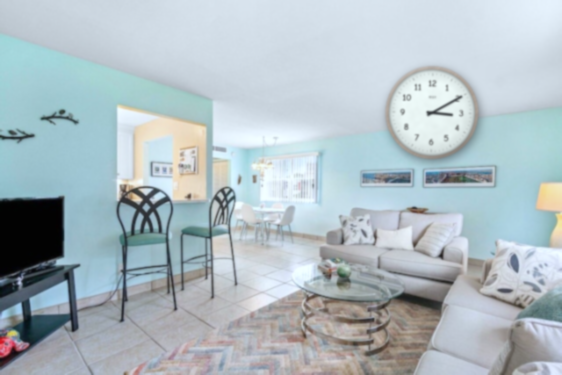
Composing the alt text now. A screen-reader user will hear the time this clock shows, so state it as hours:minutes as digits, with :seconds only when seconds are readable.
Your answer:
3:10
